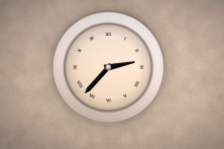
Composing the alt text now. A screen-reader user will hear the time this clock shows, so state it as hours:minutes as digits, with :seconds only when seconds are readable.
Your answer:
2:37
